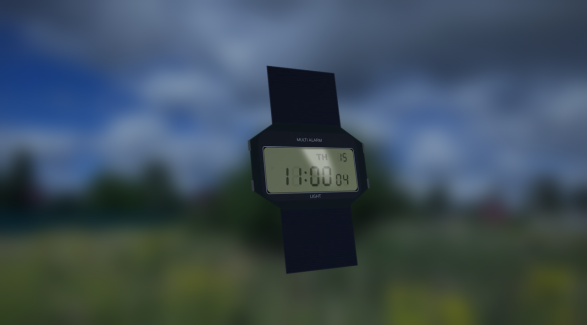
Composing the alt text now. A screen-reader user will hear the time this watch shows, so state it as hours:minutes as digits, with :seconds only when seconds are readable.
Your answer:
11:00:04
